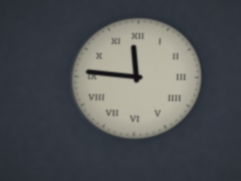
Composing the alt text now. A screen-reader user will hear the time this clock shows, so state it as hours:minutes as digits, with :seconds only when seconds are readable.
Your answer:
11:46
